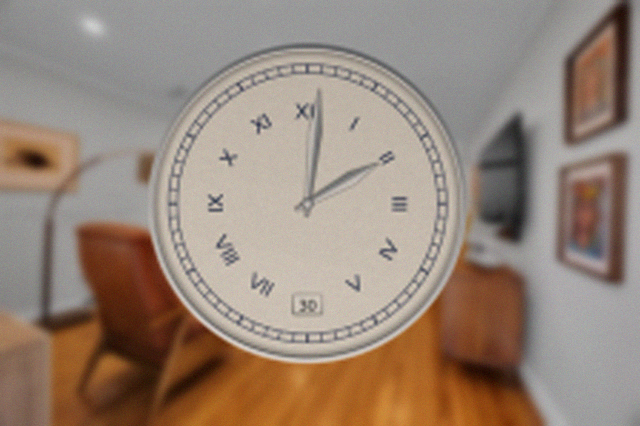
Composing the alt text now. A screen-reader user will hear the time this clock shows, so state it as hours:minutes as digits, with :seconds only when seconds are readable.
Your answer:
2:01
